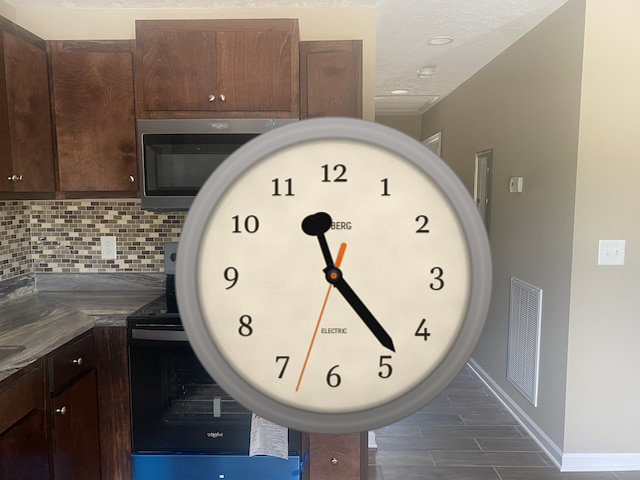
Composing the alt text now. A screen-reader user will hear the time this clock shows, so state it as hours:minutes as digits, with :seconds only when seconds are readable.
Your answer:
11:23:33
